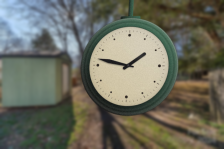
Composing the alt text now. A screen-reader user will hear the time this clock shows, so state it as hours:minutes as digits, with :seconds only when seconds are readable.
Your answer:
1:47
